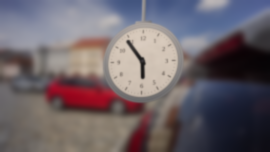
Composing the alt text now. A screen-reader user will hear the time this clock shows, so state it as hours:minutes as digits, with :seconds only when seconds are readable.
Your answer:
5:54
